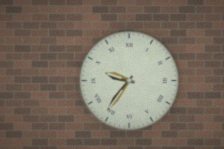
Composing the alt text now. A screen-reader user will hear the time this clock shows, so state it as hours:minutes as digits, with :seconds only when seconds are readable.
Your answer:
9:36
